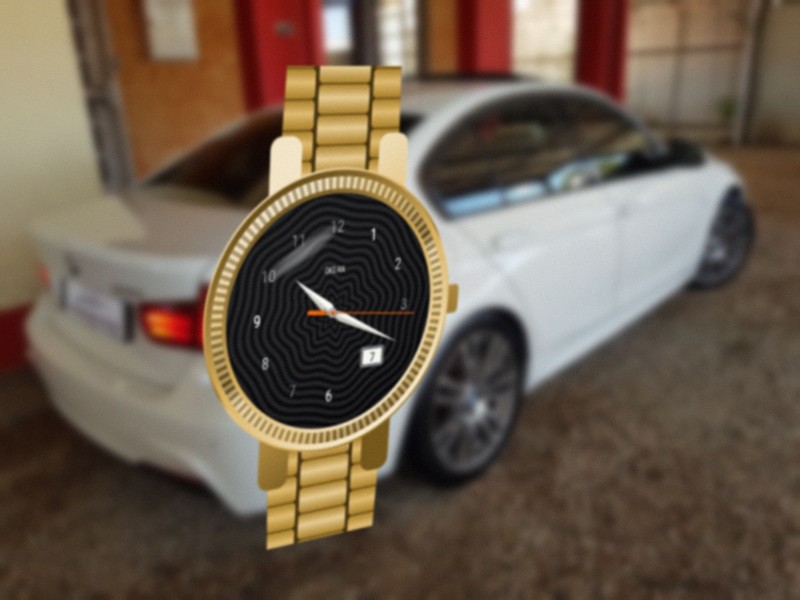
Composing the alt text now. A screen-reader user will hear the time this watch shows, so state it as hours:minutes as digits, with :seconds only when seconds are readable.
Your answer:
10:19:16
